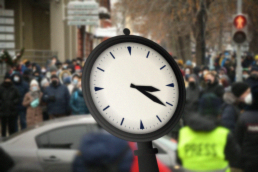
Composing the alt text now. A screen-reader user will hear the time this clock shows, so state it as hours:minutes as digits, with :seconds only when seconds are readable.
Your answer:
3:21
